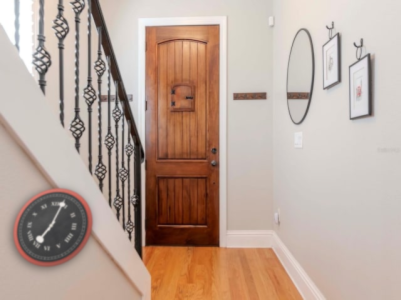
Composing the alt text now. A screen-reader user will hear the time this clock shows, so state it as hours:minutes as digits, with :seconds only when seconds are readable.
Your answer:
7:03
